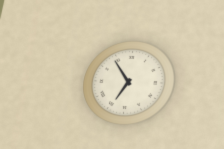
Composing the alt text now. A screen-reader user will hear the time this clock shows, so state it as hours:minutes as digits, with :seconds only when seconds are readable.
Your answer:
6:54
